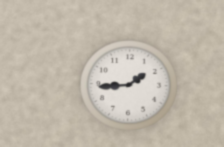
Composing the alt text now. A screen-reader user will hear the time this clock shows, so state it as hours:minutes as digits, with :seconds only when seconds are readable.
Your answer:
1:44
